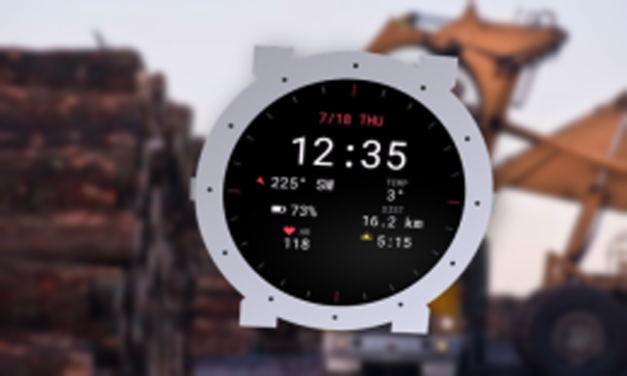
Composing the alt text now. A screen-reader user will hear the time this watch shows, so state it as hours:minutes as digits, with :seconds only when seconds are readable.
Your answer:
12:35
